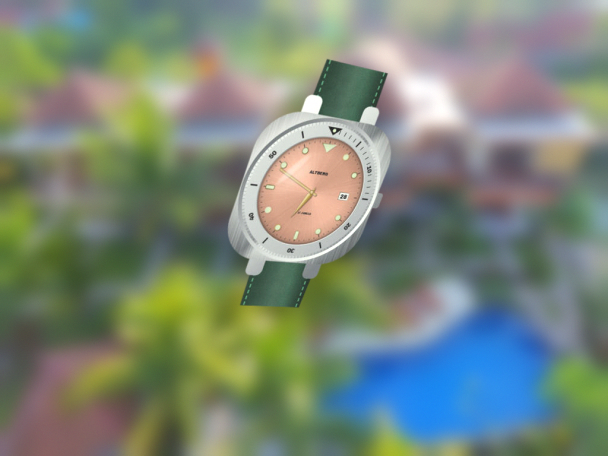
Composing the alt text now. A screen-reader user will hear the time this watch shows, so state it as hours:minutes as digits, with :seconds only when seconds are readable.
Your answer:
6:49
